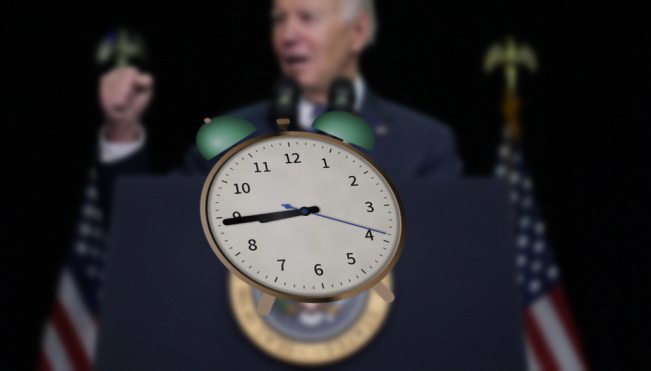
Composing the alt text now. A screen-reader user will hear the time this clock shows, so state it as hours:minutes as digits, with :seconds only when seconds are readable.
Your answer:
8:44:19
